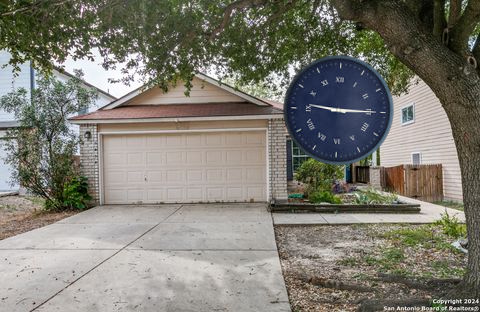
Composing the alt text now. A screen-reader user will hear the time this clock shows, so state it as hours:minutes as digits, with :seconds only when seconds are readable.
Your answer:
9:15
